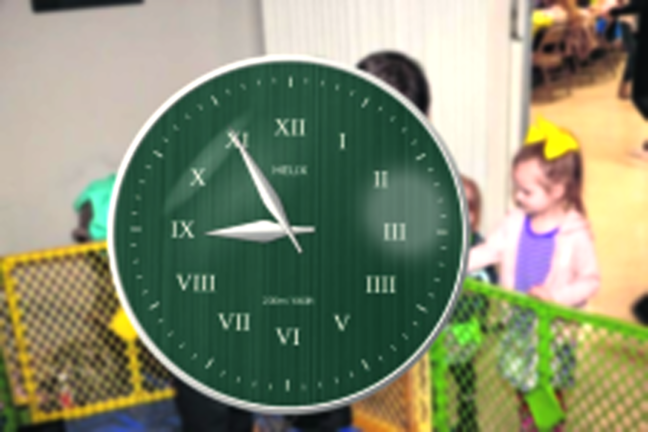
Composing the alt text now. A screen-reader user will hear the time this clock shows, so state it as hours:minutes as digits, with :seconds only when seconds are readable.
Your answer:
8:55
